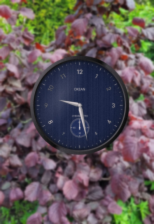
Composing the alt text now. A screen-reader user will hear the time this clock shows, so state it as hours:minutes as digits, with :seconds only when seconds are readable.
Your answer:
9:28
